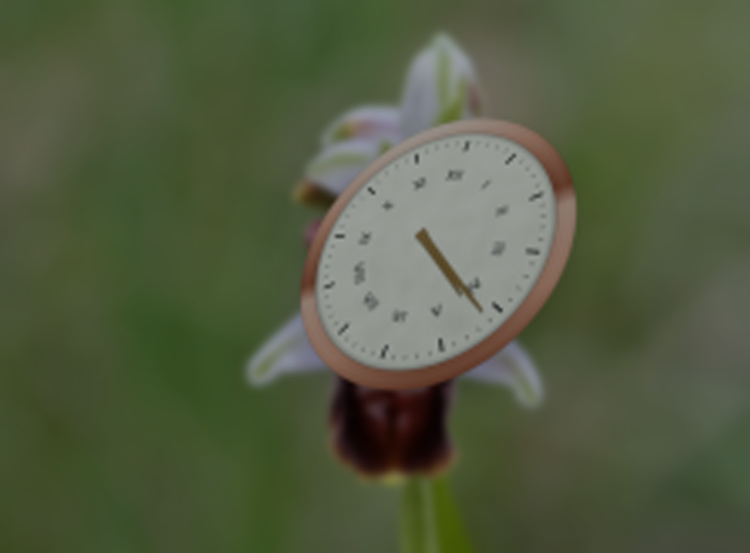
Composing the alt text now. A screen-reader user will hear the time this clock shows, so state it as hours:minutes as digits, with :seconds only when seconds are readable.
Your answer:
4:21
